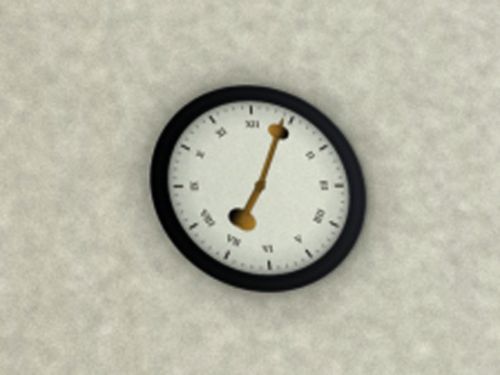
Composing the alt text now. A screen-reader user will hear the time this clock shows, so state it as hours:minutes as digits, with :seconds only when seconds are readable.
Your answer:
7:04
